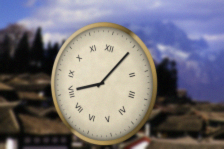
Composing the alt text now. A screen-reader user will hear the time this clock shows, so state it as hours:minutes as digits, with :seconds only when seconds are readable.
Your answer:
8:05
